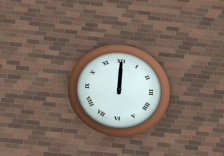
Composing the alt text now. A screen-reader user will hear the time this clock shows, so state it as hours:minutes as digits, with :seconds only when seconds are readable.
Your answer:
12:00
